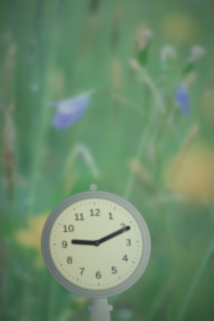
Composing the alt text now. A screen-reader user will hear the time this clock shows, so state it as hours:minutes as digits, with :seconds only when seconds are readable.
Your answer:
9:11
